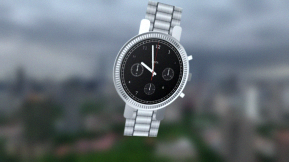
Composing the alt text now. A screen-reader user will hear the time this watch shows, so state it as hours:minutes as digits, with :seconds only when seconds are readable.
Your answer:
9:58
